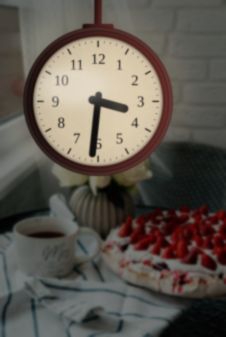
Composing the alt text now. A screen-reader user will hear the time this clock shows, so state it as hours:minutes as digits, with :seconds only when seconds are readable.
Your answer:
3:31
